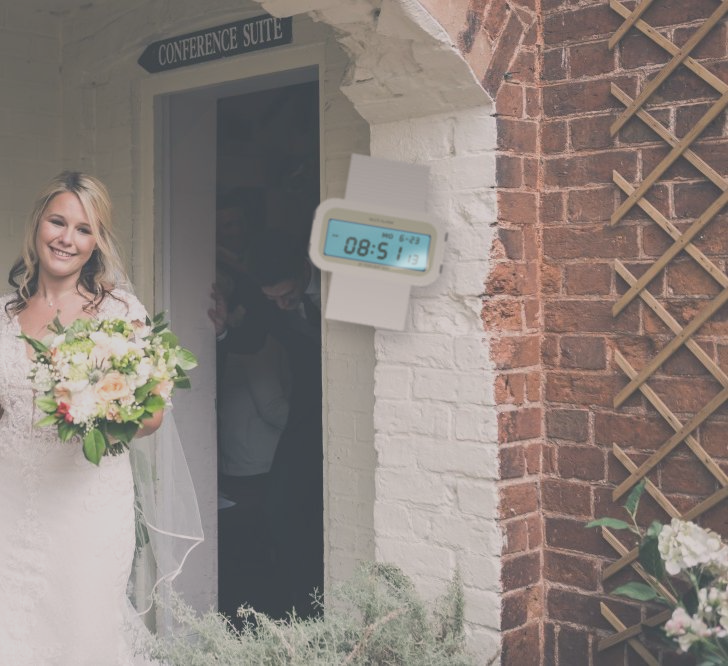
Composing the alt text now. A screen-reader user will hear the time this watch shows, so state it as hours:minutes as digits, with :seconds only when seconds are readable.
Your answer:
8:51:13
